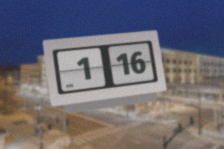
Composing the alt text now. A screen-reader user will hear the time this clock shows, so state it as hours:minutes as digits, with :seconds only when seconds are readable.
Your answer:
1:16
